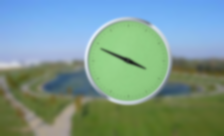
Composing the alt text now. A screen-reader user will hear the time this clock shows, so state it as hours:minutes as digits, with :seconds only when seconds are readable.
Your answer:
3:49
